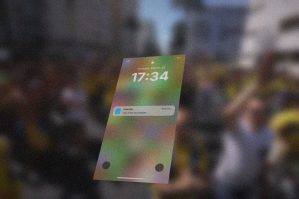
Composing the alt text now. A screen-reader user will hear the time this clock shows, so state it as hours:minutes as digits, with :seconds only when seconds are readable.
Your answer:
17:34
